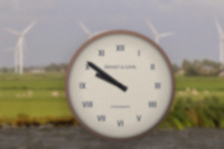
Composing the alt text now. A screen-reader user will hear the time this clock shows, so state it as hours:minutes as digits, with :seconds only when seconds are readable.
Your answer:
9:51
